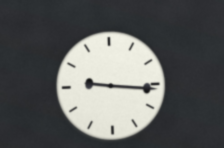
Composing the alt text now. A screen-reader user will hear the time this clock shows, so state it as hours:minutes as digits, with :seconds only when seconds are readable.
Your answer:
9:16
